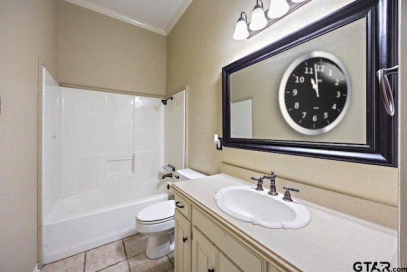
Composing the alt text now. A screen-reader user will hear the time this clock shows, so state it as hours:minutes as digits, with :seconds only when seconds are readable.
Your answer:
10:58
